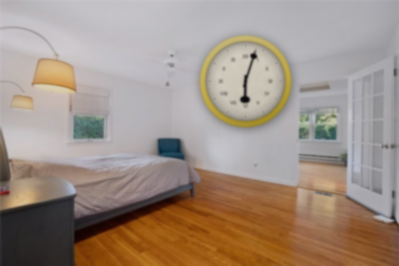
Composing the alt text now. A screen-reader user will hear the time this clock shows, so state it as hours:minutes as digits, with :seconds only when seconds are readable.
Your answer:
6:03
